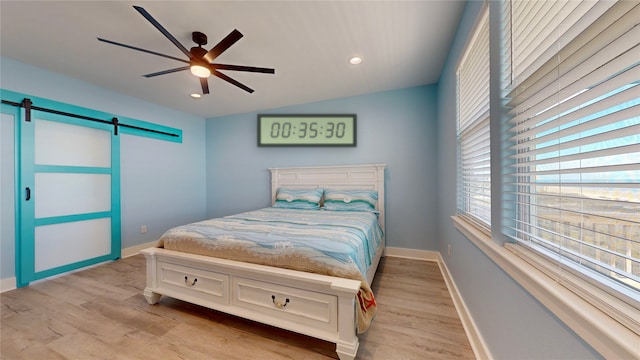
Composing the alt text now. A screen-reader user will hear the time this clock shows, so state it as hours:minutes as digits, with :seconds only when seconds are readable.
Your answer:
0:35:30
